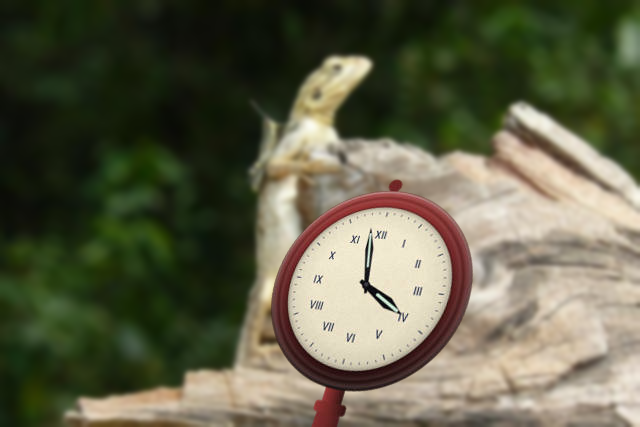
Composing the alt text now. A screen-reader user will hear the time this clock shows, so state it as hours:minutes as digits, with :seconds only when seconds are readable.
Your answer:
3:58
